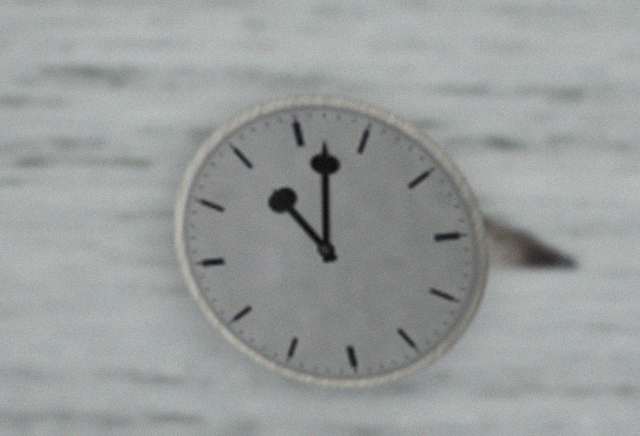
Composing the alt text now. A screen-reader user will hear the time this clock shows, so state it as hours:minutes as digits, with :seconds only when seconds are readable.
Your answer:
11:02
